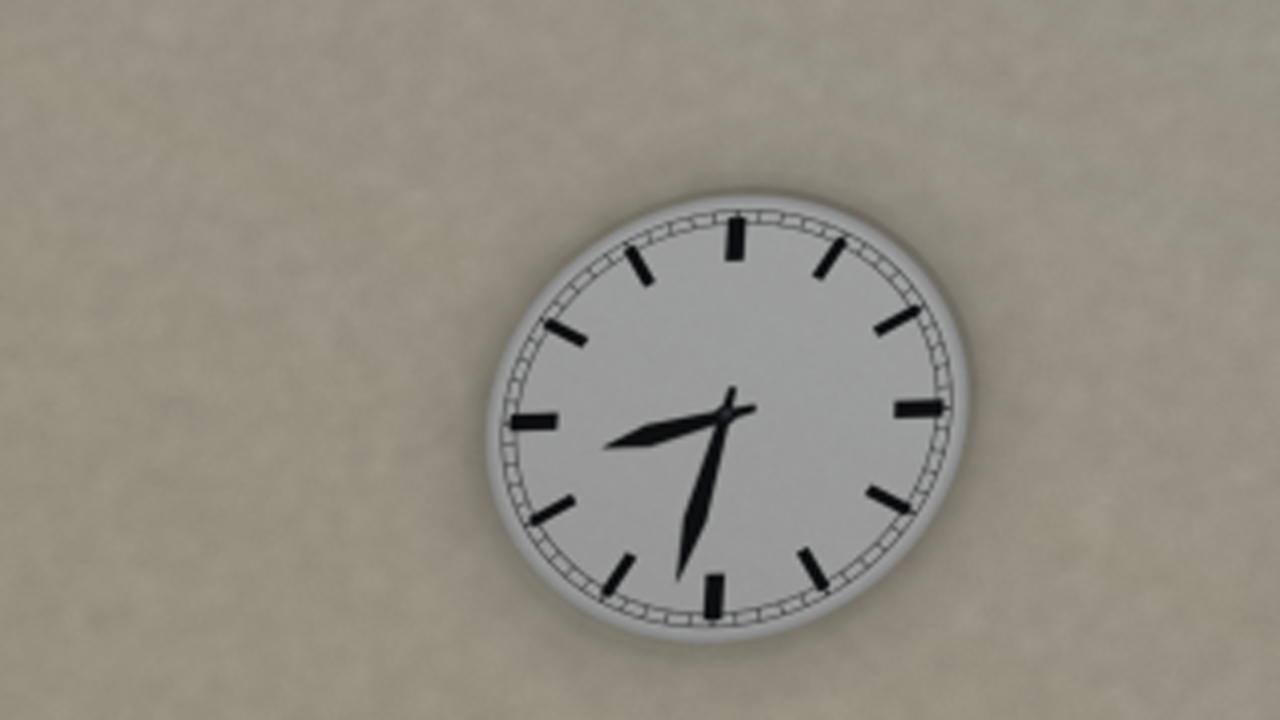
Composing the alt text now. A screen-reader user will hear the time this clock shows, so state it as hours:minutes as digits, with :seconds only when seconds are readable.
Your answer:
8:32
